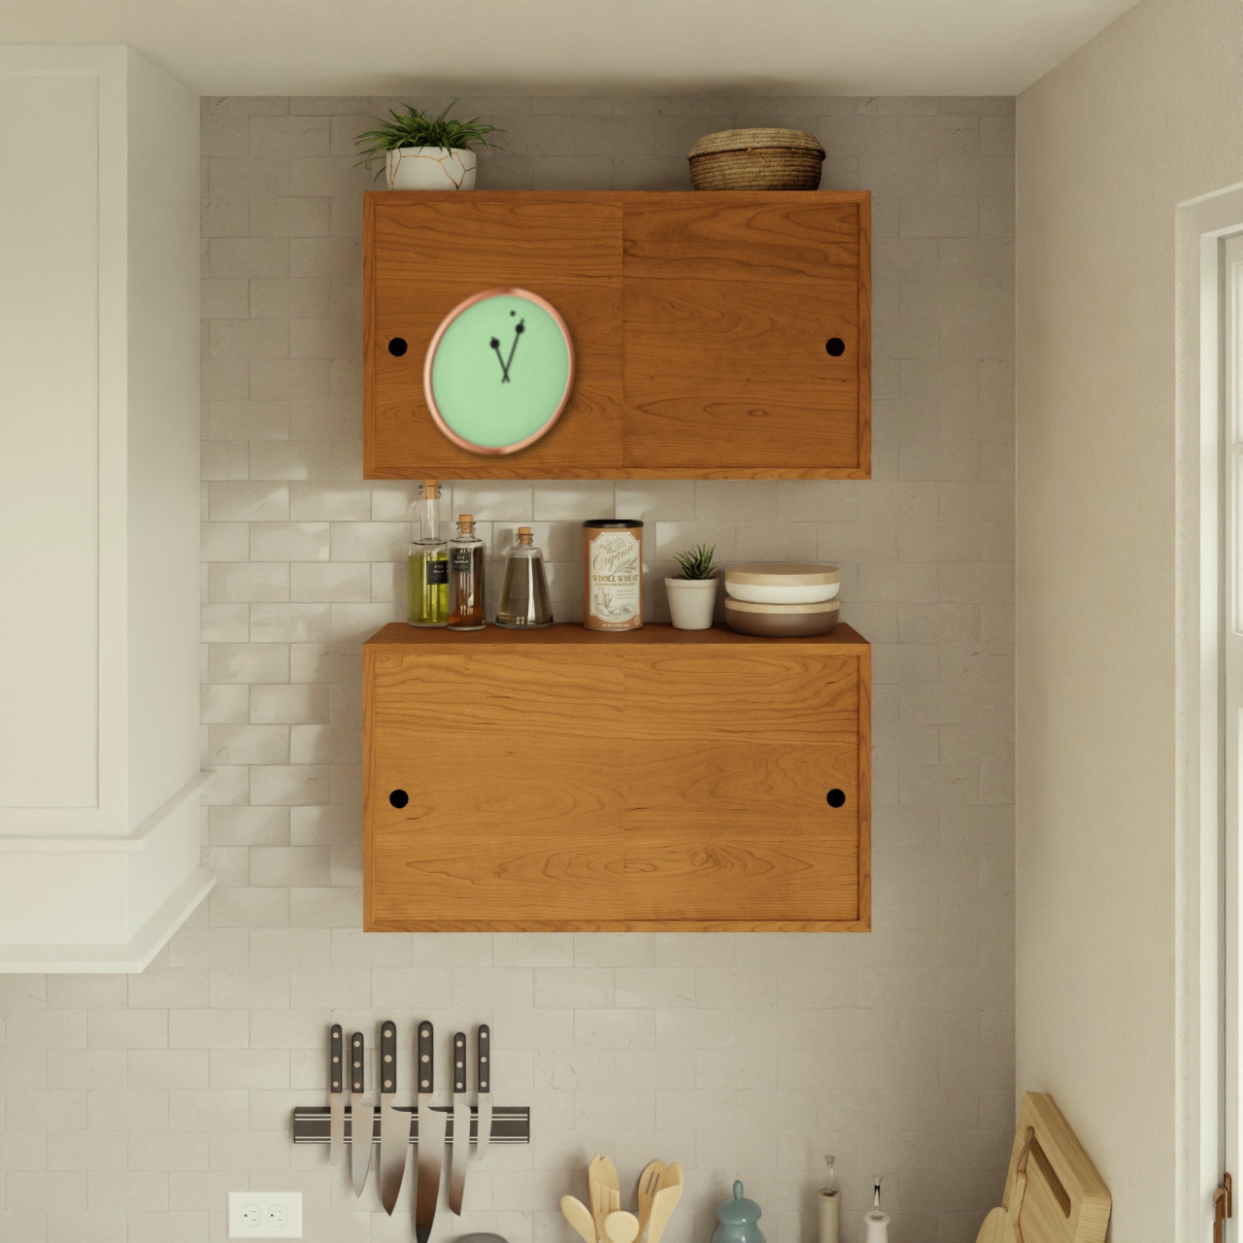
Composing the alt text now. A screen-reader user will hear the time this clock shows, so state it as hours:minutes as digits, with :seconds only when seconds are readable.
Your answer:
11:02
